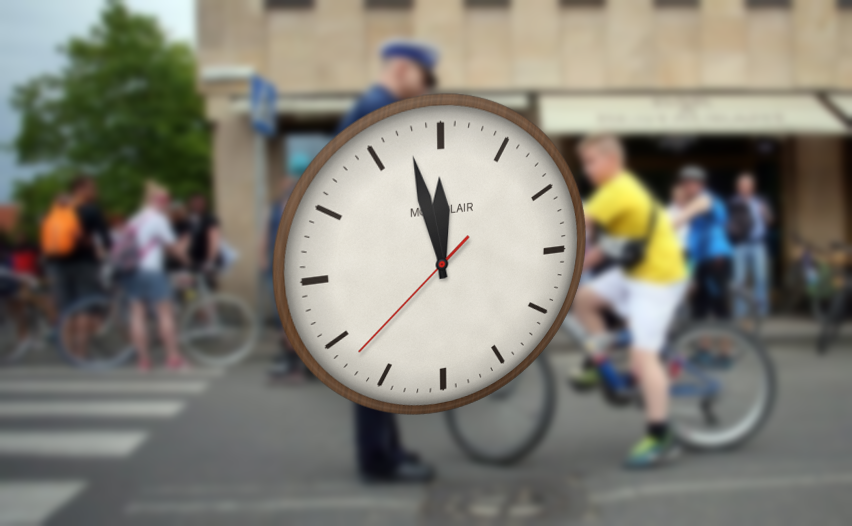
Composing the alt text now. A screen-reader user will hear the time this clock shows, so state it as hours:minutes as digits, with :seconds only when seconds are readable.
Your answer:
11:57:38
